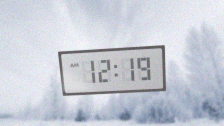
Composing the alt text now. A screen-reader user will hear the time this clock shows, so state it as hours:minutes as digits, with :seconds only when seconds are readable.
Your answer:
12:19
